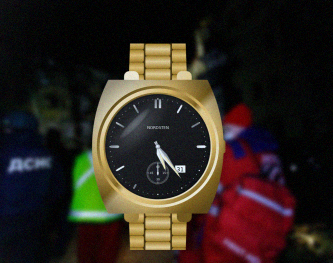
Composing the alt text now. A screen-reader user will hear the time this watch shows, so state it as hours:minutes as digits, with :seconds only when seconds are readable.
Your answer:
5:24
